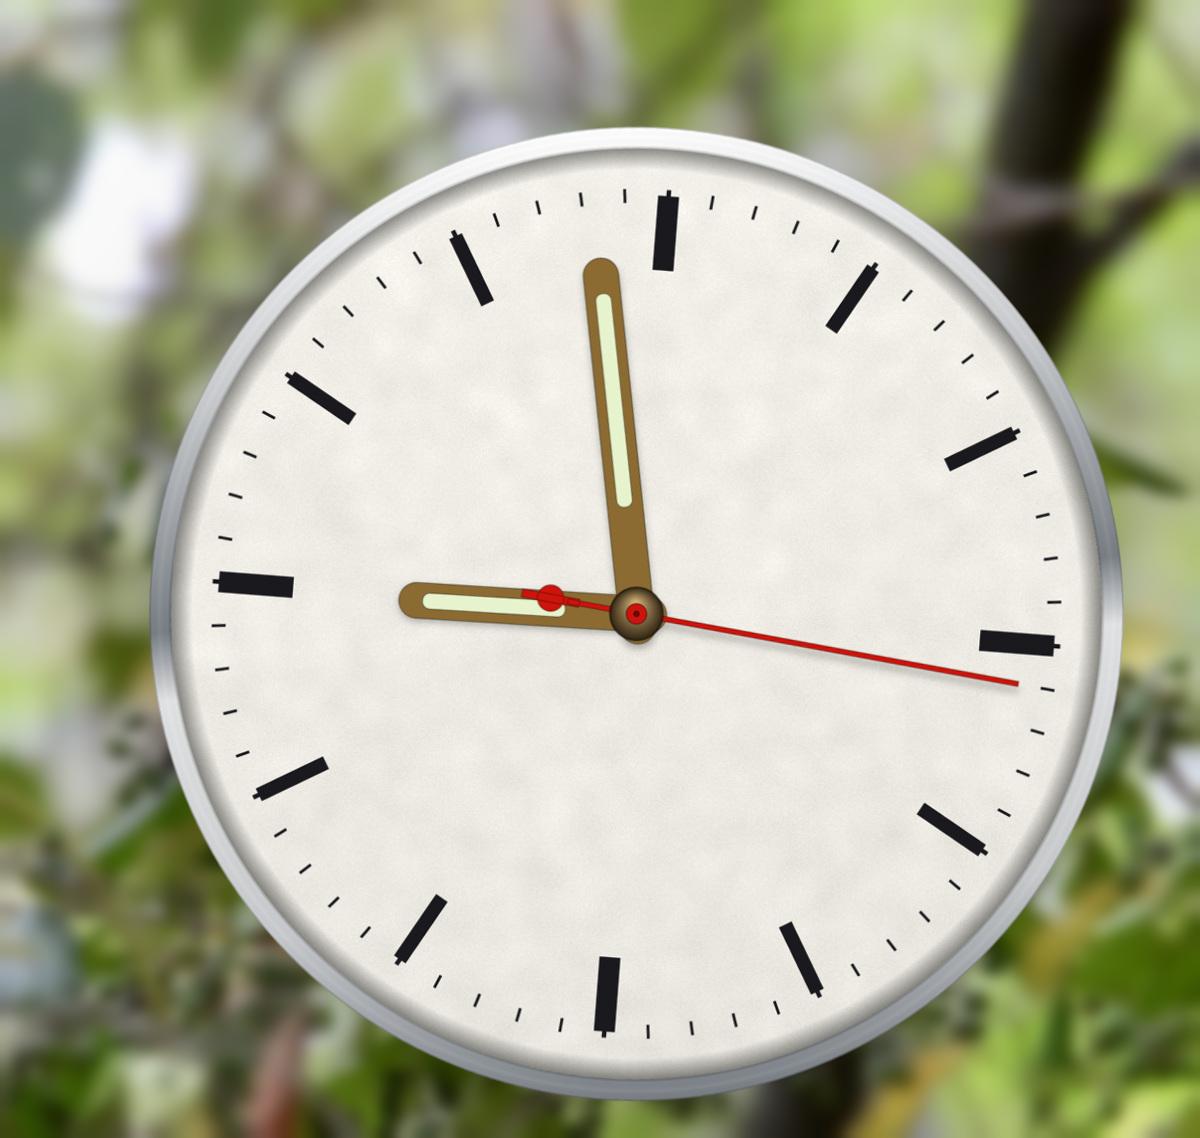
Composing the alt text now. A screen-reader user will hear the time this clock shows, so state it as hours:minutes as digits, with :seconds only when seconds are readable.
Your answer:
8:58:16
